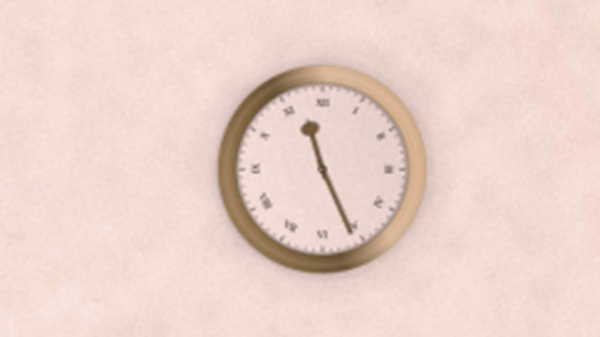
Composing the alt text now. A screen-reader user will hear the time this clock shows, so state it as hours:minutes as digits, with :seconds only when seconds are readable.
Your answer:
11:26
